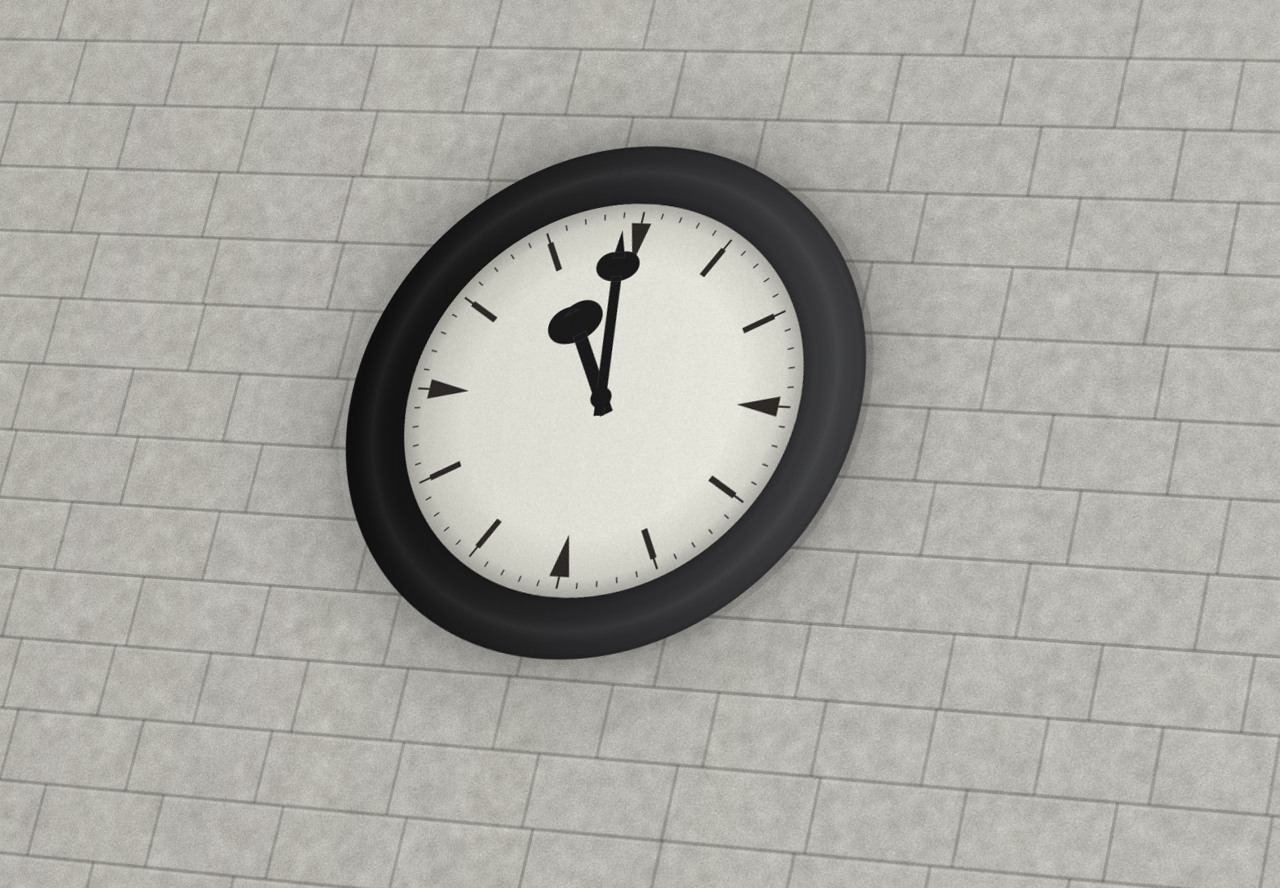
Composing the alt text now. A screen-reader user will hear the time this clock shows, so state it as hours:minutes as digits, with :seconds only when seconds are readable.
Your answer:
10:59
